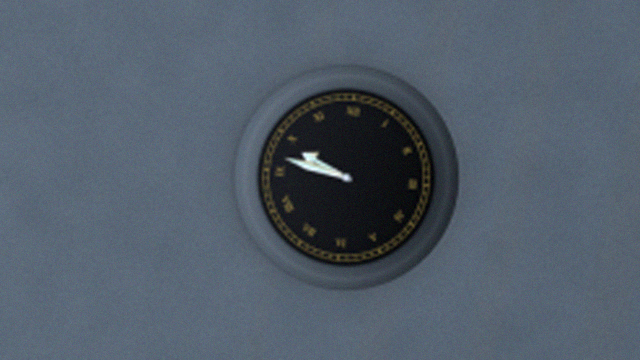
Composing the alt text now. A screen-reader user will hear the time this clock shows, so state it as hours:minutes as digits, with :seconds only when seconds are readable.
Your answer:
9:47
